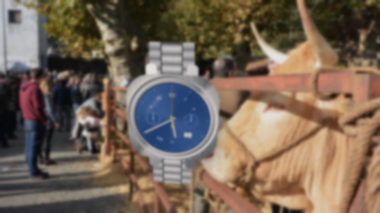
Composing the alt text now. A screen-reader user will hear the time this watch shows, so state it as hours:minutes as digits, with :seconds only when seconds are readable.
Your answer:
5:40
